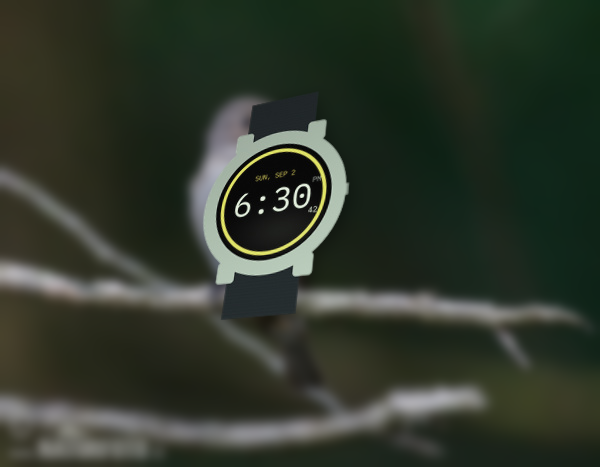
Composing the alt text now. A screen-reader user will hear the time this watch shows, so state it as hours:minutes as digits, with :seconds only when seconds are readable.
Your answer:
6:30
